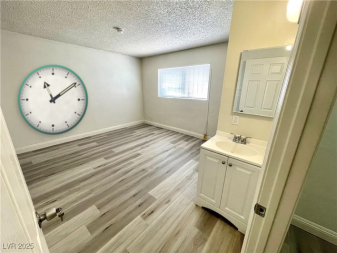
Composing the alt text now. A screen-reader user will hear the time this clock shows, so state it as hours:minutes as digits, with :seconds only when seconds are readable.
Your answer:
11:09
